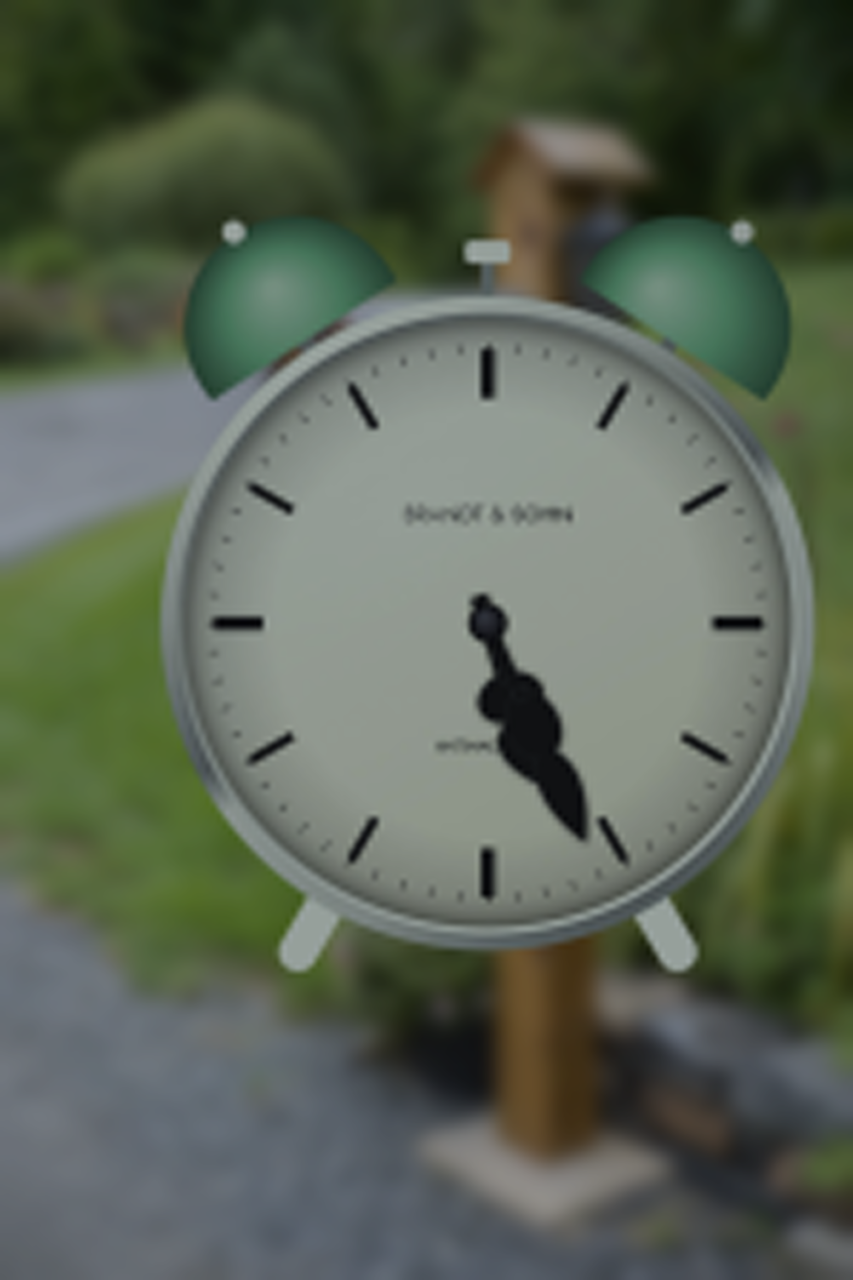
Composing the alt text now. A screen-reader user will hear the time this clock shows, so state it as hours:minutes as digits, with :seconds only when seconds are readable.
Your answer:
5:26
